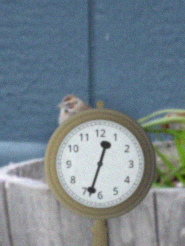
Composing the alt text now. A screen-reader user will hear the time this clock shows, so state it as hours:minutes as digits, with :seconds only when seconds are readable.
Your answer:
12:33
